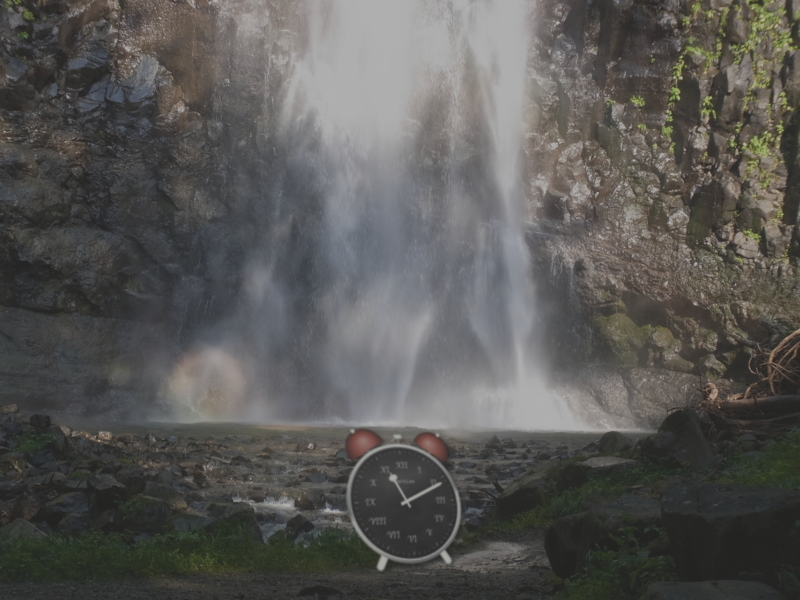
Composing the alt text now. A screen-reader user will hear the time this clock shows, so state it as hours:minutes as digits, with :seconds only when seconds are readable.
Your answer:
11:11
